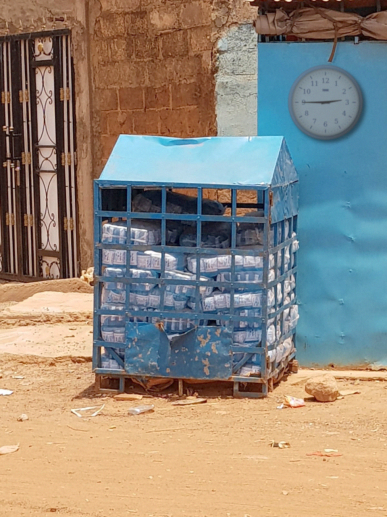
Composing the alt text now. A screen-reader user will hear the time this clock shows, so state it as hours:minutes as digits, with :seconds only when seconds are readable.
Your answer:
2:45
